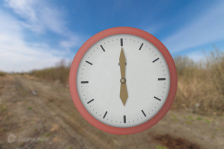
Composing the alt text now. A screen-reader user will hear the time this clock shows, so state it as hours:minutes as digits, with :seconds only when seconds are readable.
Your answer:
6:00
